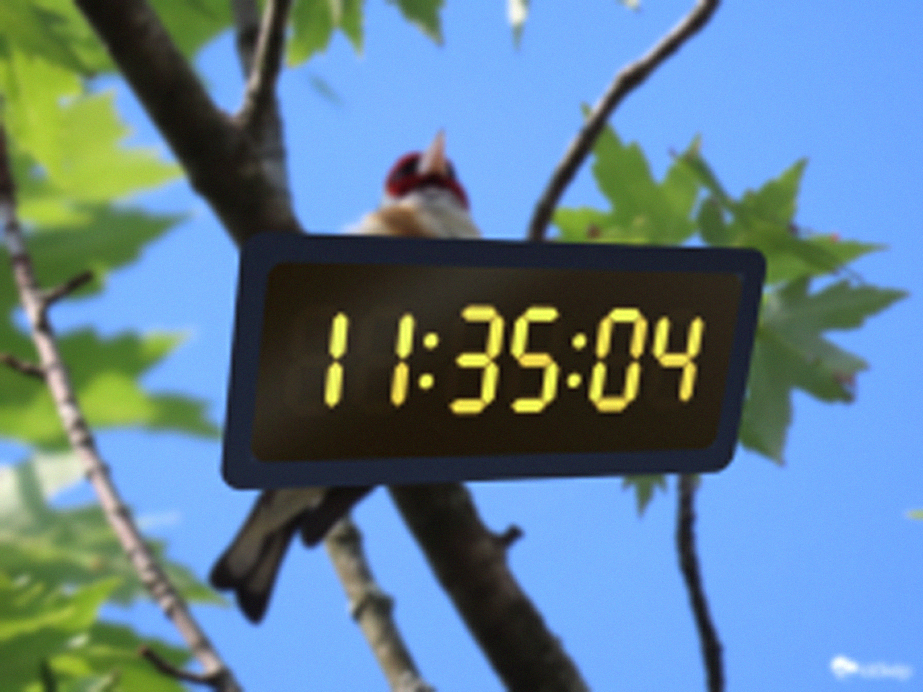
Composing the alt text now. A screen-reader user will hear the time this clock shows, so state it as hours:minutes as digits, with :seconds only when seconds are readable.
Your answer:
11:35:04
